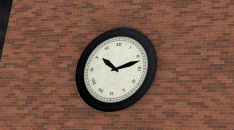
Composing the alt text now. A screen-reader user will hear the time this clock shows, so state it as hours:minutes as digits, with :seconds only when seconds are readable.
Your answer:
10:12
